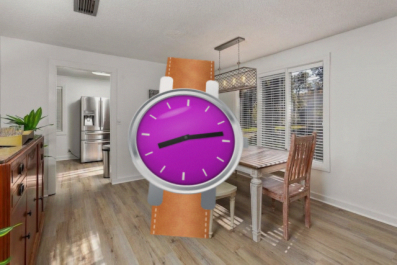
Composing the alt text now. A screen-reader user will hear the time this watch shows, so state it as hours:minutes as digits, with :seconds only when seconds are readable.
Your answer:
8:13
